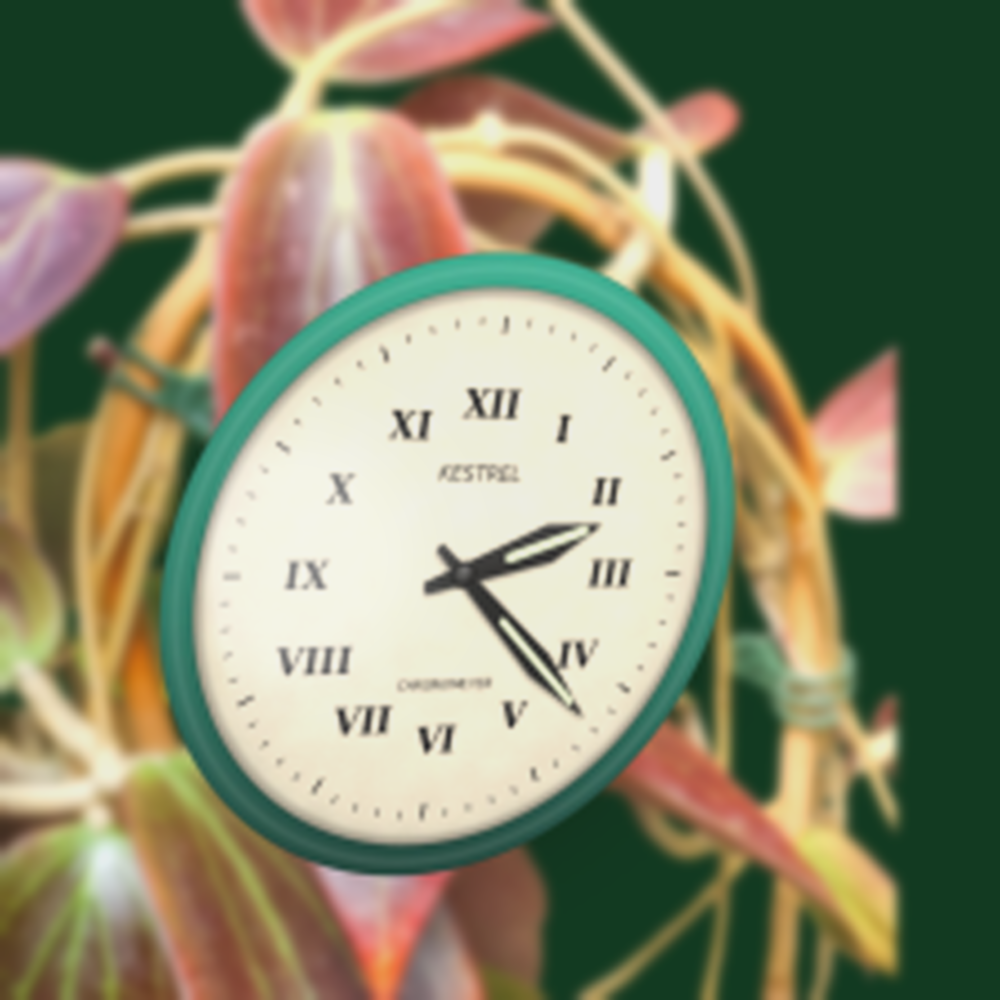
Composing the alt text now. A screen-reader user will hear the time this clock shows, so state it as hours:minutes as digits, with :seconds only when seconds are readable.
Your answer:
2:22
